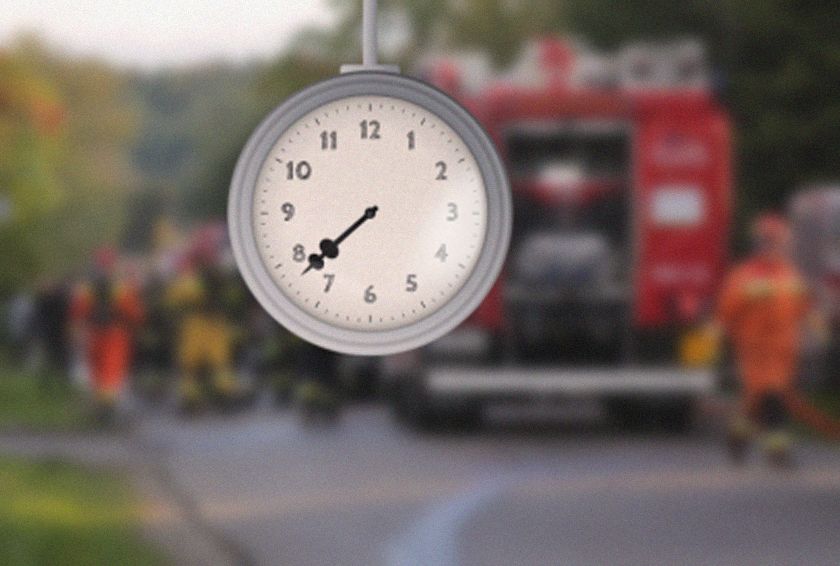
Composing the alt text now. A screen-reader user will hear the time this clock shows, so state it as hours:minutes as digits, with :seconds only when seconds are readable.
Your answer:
7:38
